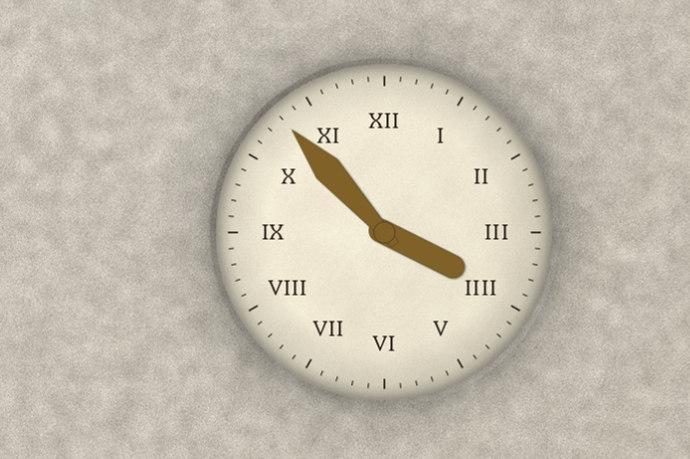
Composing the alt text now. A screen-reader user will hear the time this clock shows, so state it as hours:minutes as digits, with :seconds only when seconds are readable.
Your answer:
3:53
